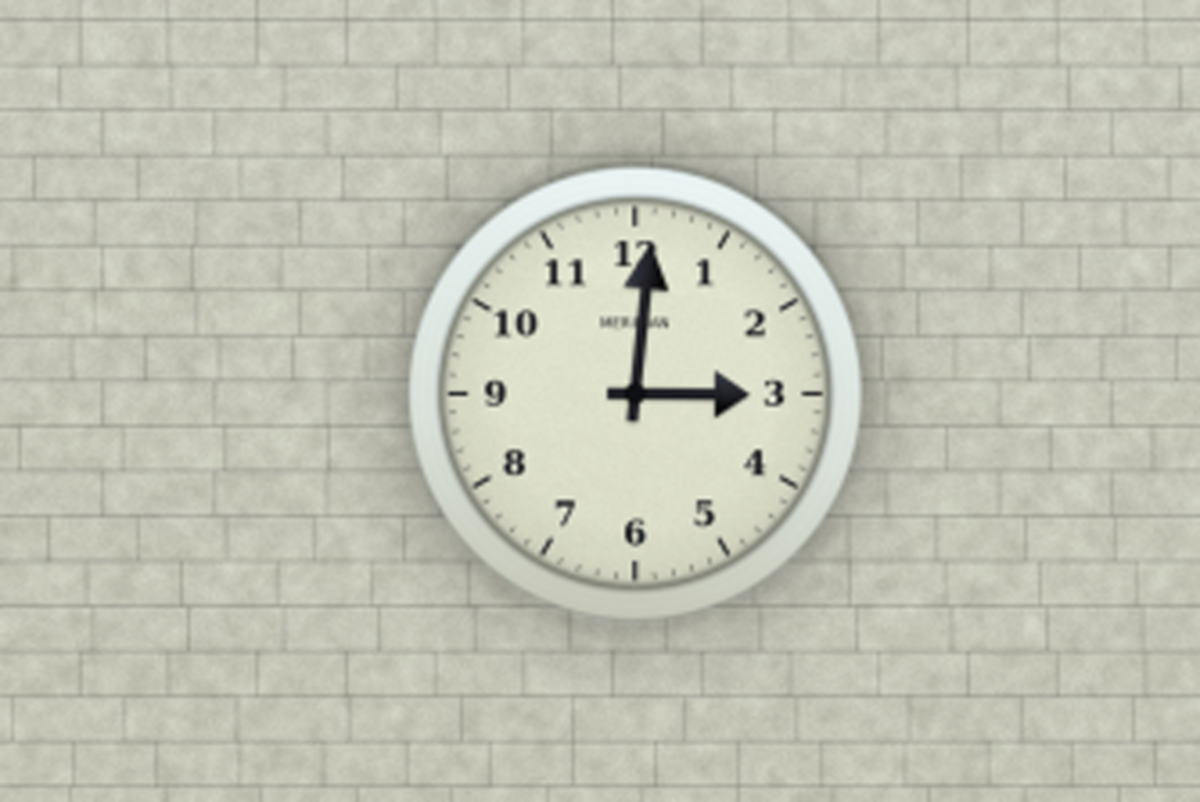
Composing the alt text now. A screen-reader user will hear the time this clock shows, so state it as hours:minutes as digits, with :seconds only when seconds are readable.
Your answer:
3:01
